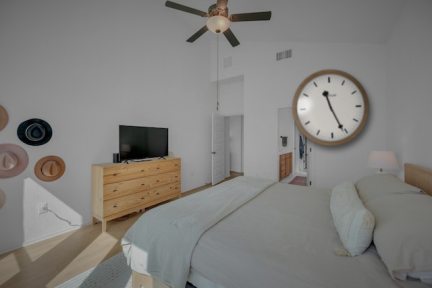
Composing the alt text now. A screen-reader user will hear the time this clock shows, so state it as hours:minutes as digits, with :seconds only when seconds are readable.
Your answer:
11:26
